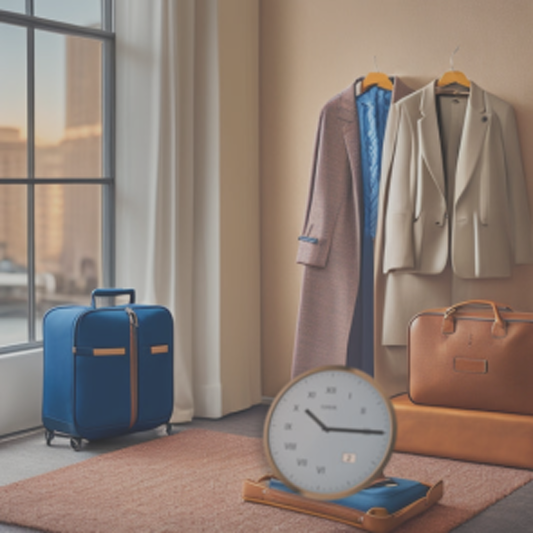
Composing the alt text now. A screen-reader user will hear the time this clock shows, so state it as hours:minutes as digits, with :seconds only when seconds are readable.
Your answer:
10:15
